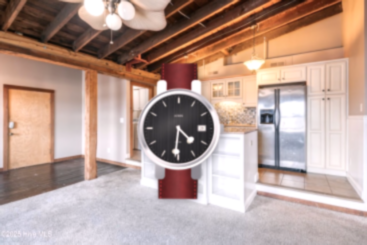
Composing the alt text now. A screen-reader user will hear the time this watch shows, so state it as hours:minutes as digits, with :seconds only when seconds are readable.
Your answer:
4:31
